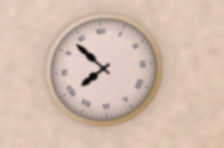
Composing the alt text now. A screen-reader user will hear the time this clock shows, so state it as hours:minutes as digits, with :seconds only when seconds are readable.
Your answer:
7:53
